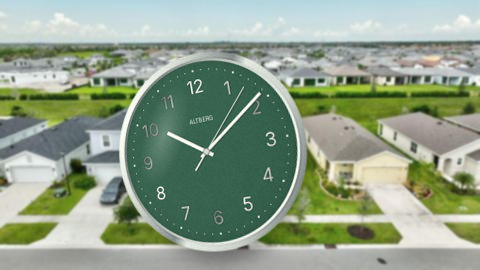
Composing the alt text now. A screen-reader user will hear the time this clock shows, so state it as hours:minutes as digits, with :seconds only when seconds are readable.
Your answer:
10:09:07
